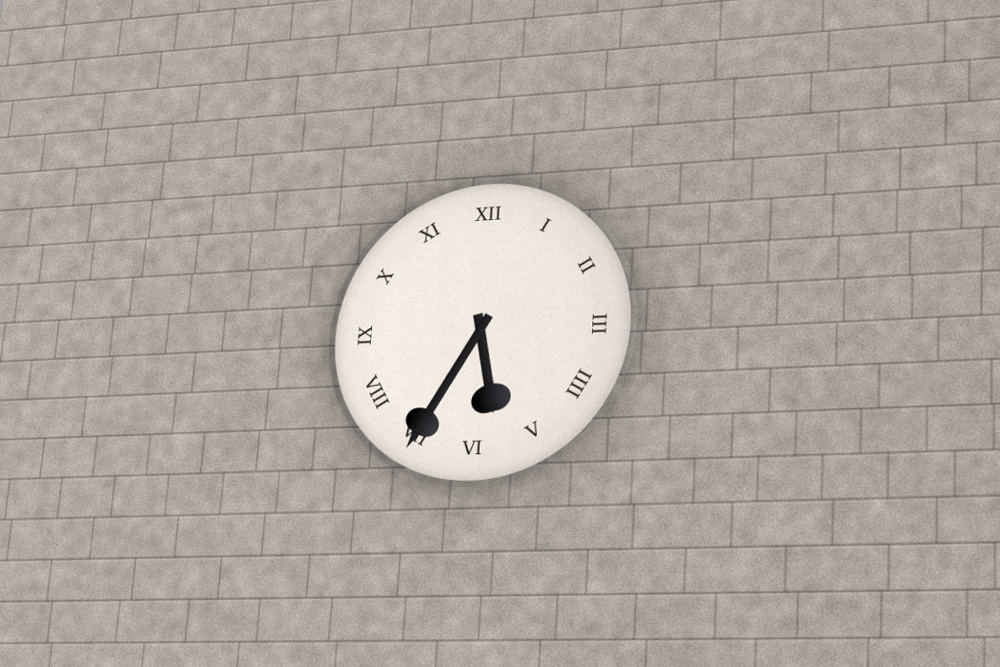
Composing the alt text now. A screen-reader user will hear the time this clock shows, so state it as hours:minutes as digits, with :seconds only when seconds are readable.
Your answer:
5:35
